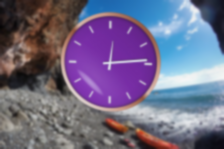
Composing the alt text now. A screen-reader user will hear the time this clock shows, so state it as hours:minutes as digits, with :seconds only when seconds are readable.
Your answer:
12:14
